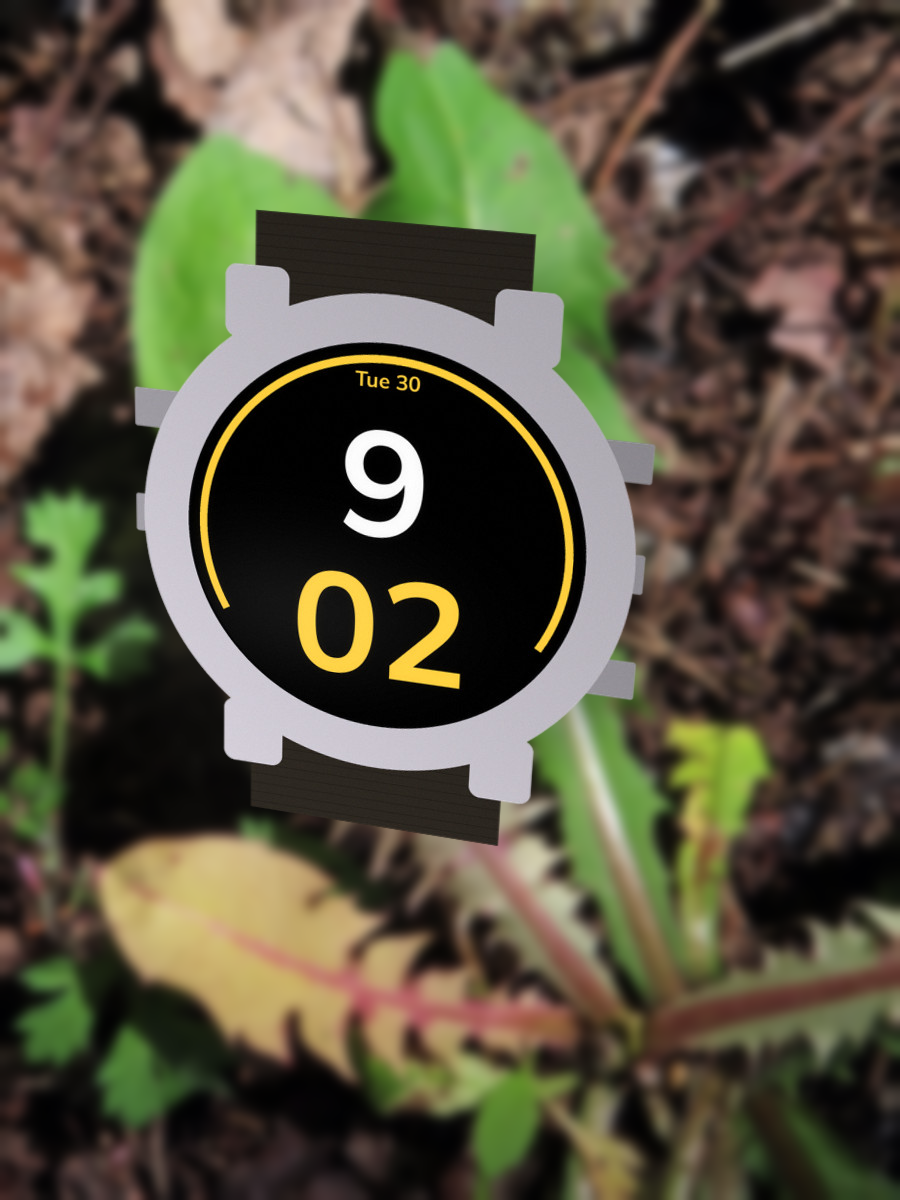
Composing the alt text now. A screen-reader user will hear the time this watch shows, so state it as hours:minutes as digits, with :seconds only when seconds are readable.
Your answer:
9:02
